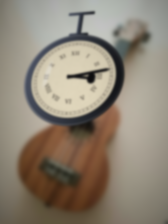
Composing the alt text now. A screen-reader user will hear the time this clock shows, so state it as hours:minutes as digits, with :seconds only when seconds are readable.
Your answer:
3:13
